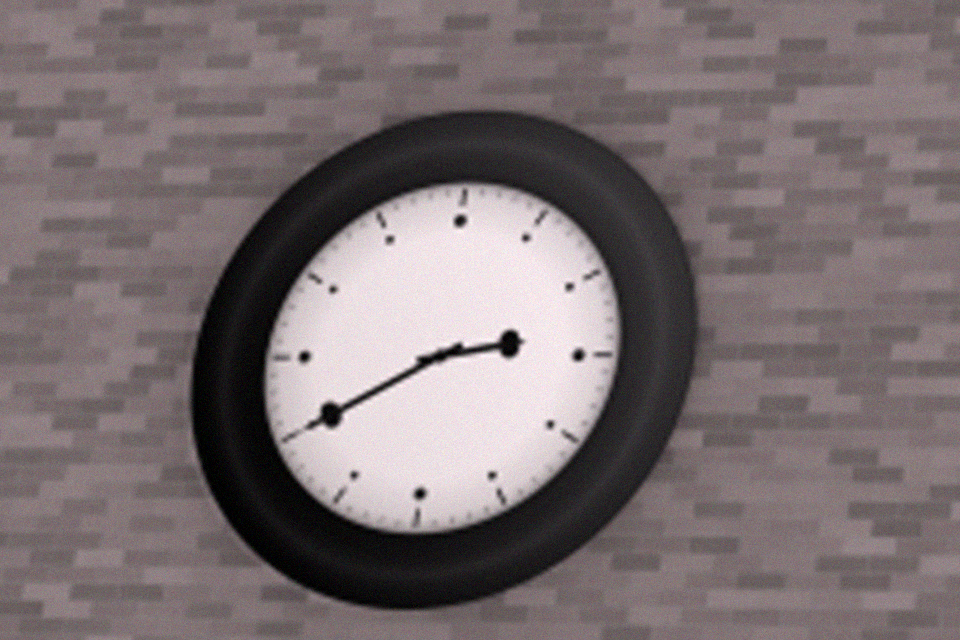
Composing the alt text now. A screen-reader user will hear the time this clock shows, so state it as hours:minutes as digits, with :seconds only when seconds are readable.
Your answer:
2:40
